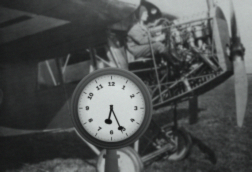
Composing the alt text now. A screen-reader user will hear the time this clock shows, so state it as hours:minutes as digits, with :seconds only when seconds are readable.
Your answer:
6:26
